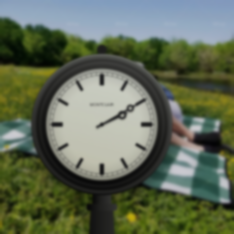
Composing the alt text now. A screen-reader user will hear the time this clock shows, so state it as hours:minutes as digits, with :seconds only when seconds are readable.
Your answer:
2:10
